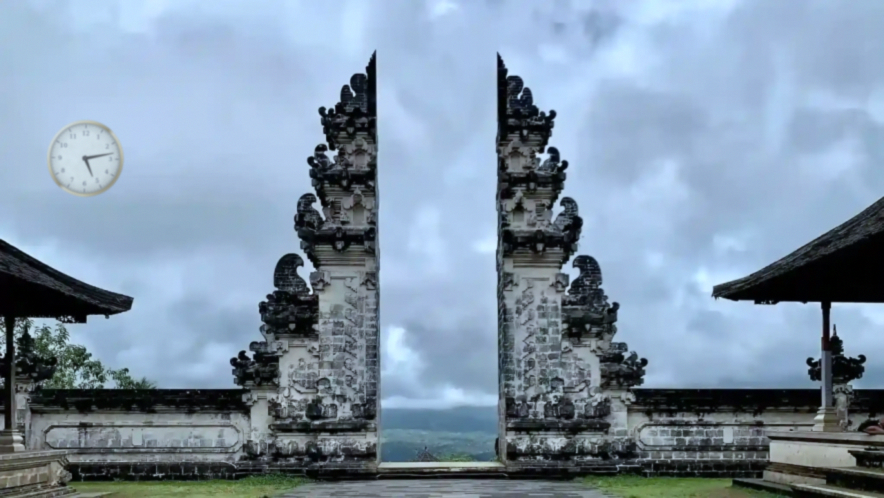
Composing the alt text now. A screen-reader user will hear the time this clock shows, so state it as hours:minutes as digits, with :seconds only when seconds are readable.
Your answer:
5:13
